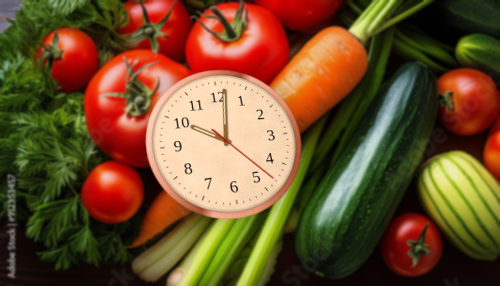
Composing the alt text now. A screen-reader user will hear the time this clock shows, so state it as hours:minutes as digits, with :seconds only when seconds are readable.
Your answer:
10:01:23
